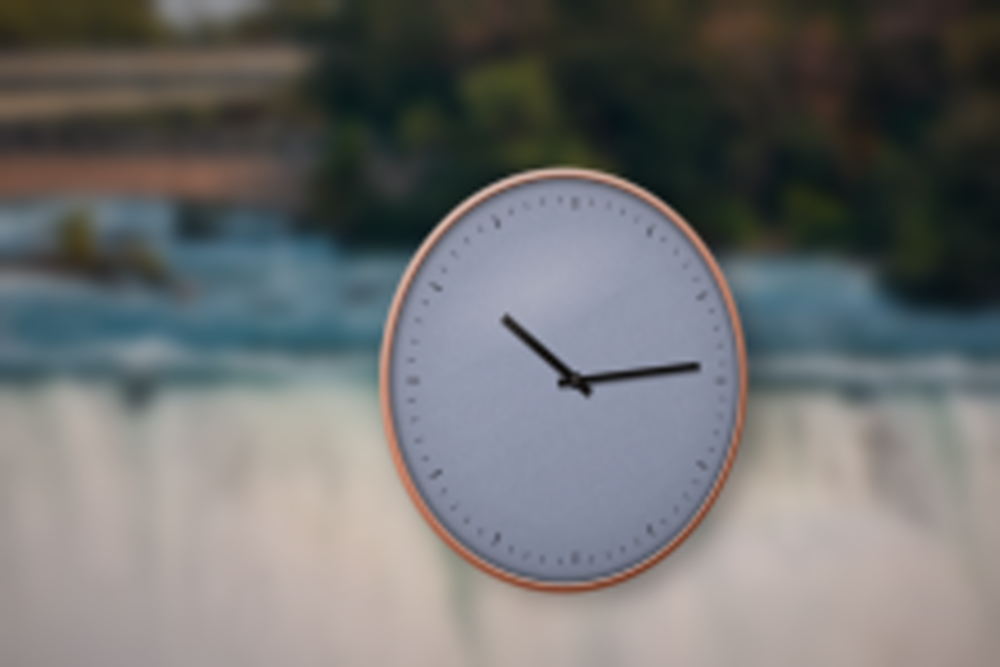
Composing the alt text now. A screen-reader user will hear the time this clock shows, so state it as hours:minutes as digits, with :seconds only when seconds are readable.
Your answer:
10:14
